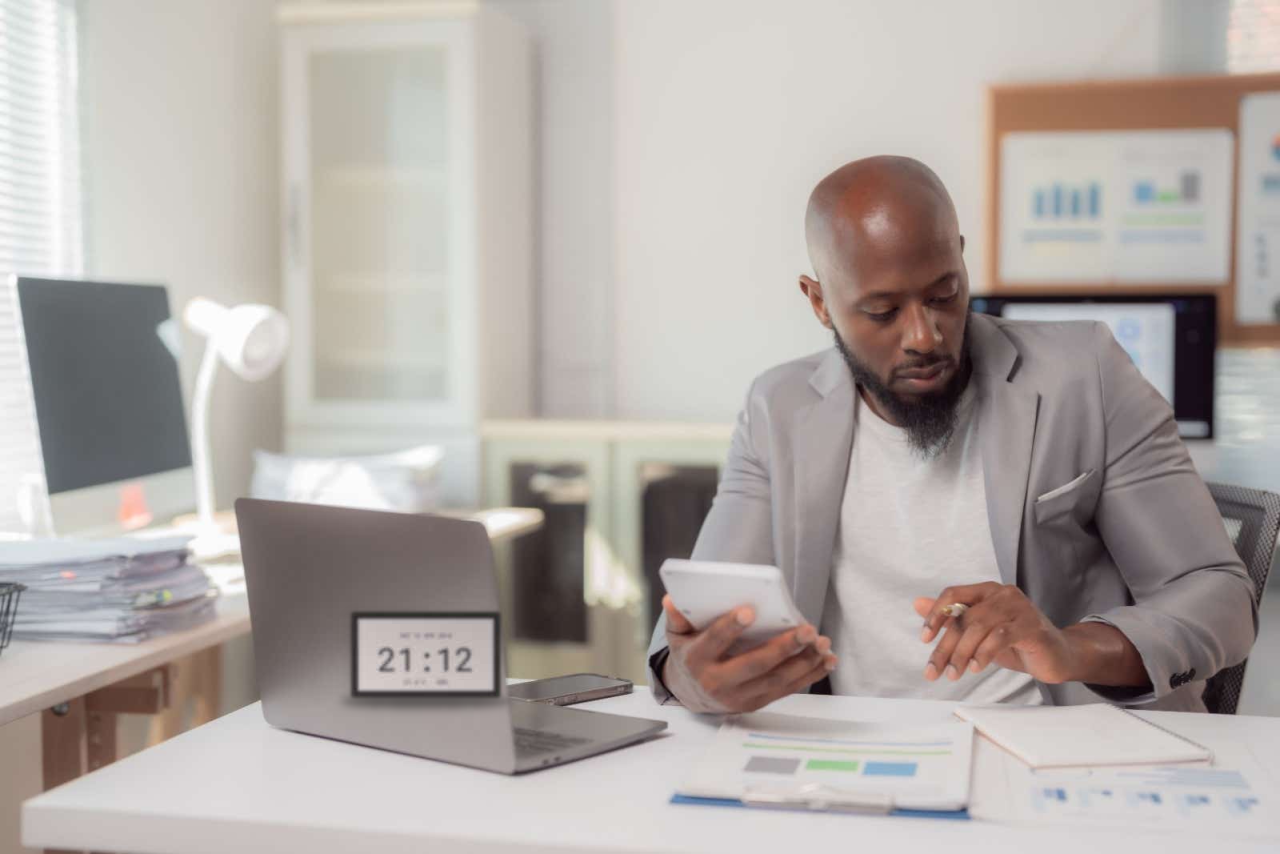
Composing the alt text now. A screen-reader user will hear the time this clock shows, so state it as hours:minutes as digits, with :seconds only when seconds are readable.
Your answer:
21:12
